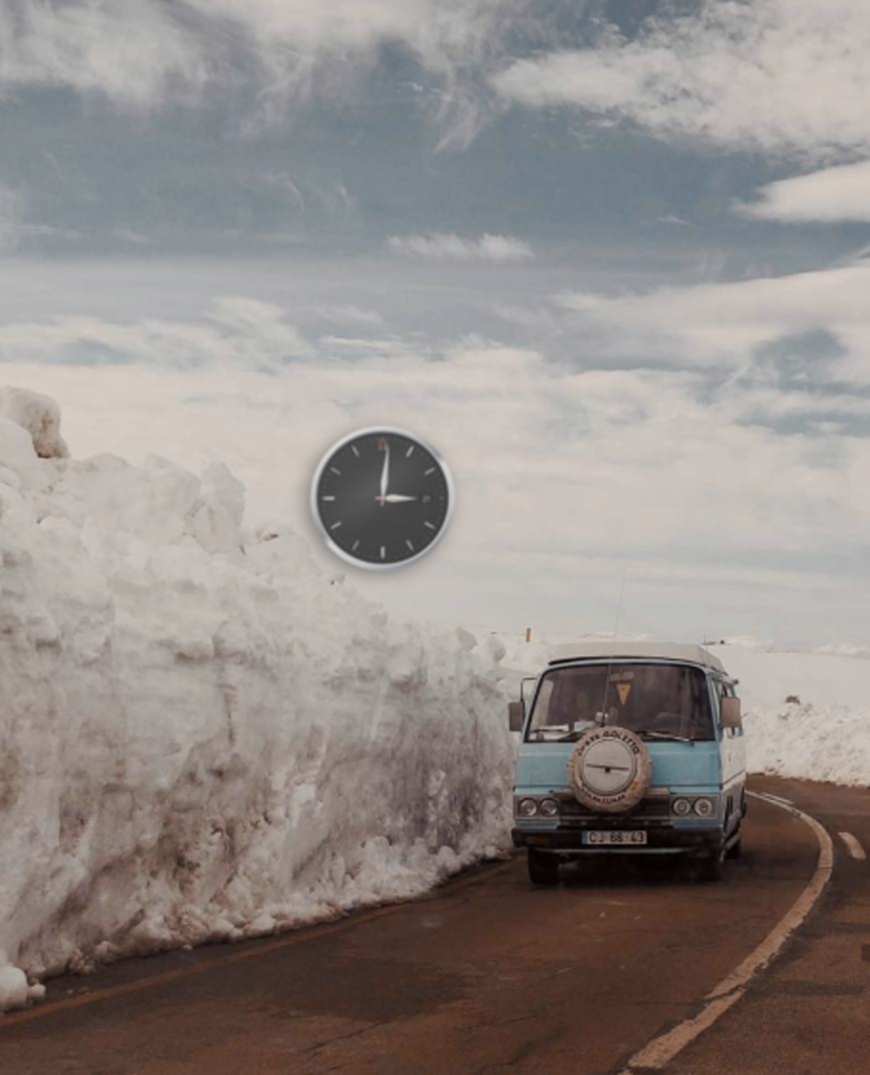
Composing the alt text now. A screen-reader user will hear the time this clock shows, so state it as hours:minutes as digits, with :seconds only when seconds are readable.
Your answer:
3:01
